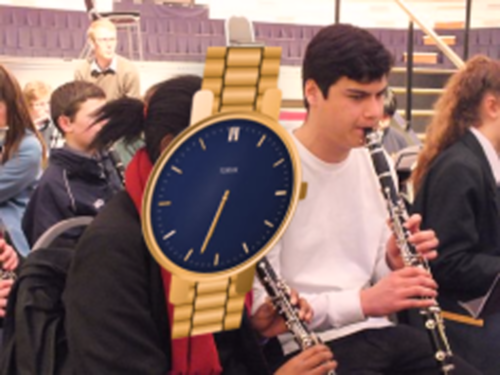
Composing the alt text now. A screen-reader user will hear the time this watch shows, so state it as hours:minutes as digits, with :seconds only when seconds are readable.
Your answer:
6:33
